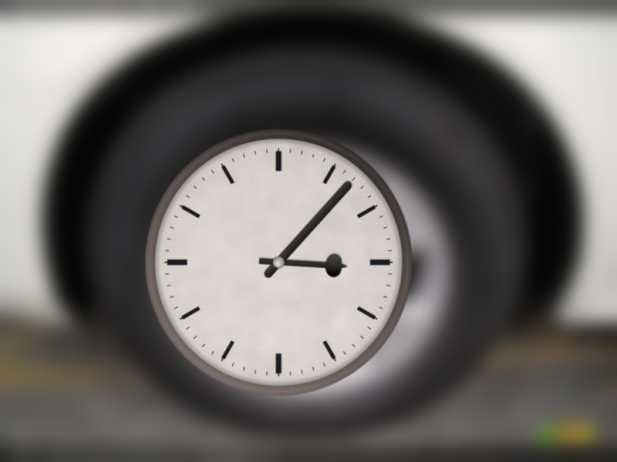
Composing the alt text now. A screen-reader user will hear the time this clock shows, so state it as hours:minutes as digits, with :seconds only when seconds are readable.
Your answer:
3:07
